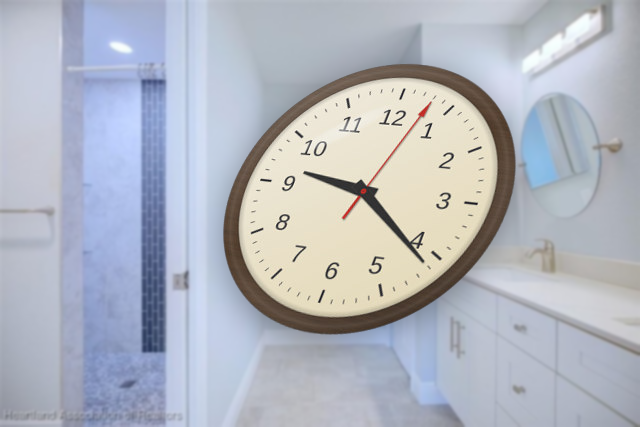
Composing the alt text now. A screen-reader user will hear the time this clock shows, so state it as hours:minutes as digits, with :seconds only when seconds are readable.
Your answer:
9:21:03
